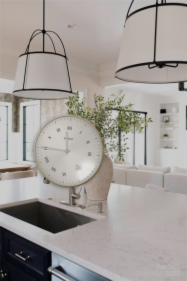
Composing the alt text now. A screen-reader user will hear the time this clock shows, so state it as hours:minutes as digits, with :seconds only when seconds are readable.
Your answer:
11:45
